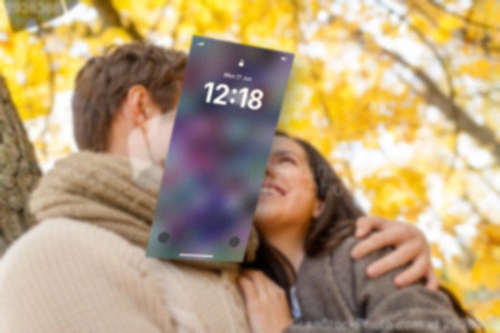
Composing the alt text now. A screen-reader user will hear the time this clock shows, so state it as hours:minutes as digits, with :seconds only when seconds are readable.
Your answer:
12:18
